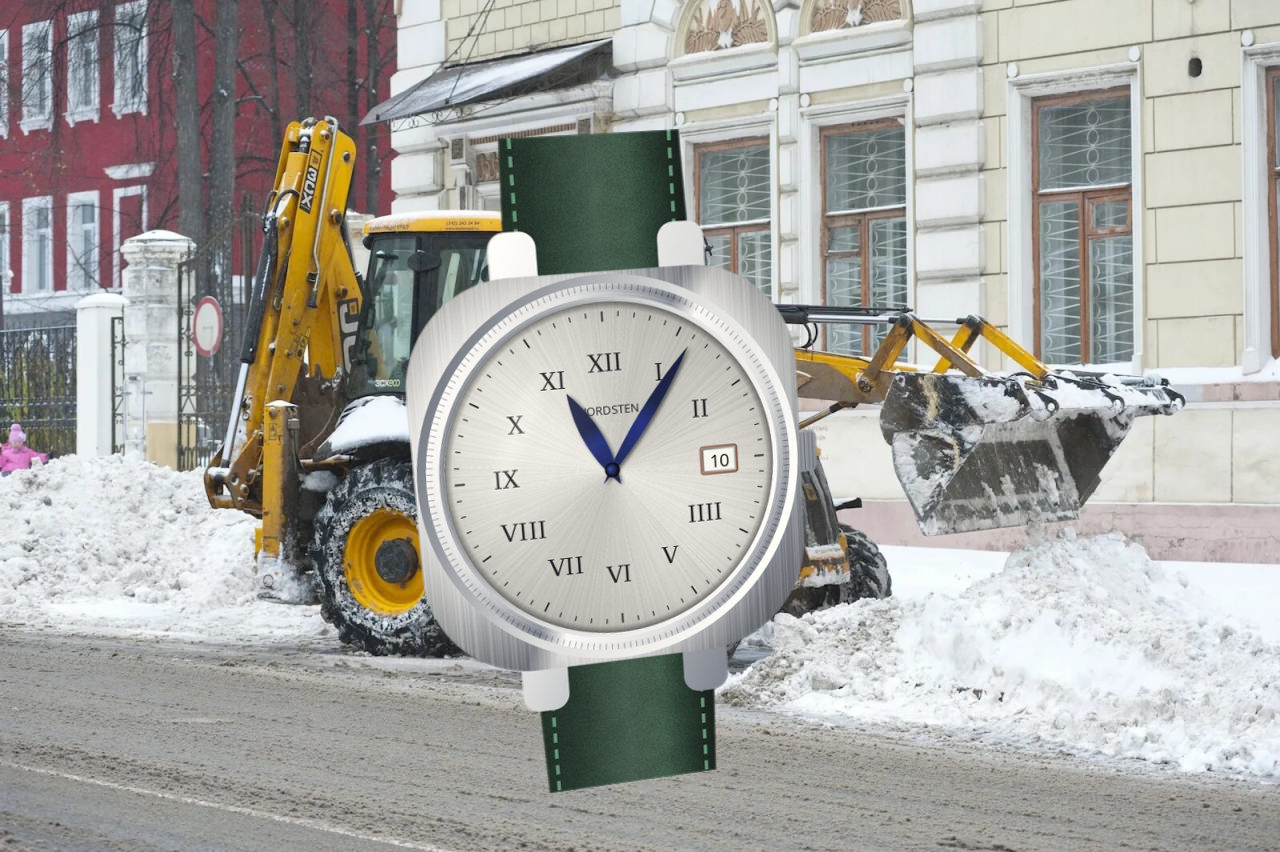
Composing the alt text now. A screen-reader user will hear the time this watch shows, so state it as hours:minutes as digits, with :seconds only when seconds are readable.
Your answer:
11:06
